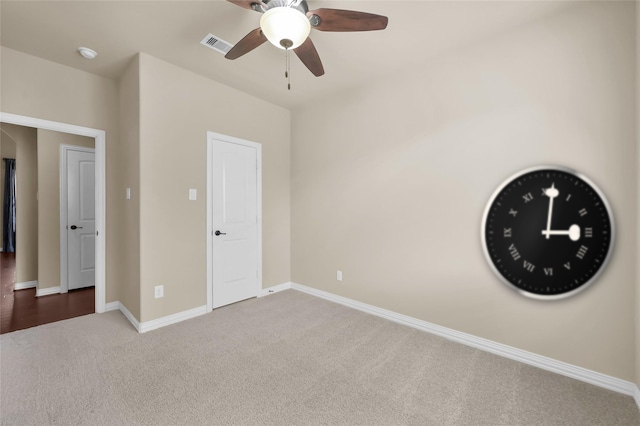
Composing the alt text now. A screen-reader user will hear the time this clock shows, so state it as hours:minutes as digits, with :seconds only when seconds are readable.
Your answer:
3:01
